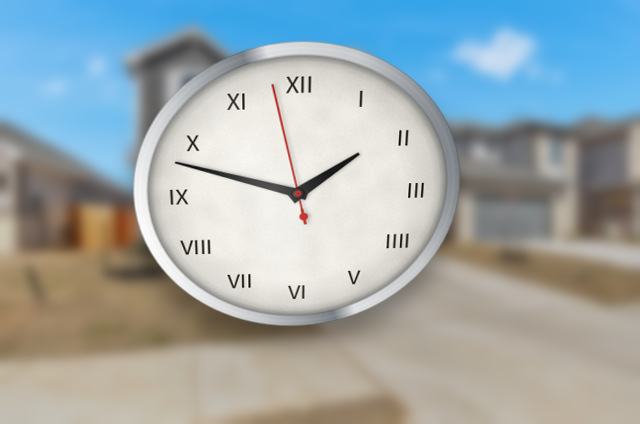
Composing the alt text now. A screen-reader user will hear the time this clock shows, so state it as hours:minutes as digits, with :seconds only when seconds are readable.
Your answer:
1:47:58
